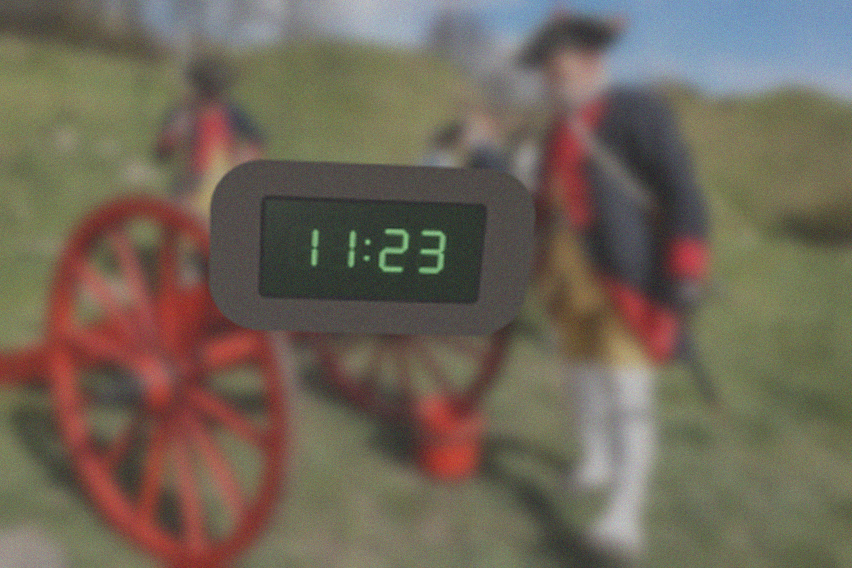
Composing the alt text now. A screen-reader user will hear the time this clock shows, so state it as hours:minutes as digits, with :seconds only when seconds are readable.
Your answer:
11:23
